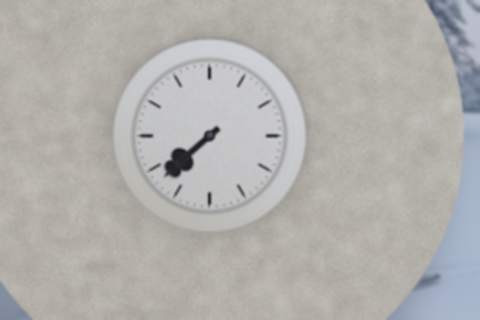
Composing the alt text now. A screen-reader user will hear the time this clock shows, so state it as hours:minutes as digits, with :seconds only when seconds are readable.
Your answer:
7:38
